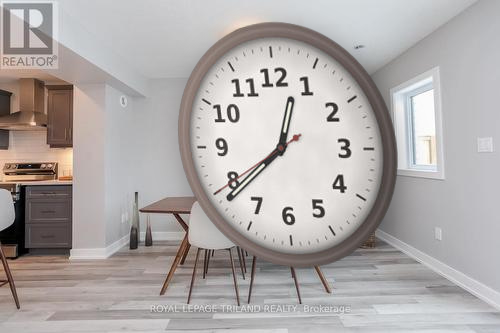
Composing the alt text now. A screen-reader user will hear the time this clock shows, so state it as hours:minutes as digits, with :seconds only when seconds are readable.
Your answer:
12:38:40
